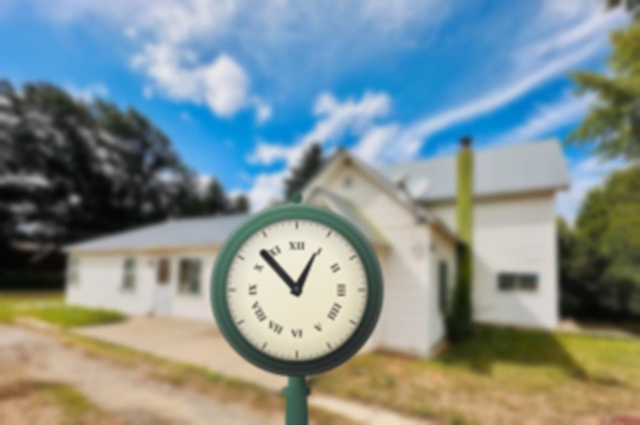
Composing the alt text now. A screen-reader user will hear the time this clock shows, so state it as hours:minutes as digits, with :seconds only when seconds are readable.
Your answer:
12:53
